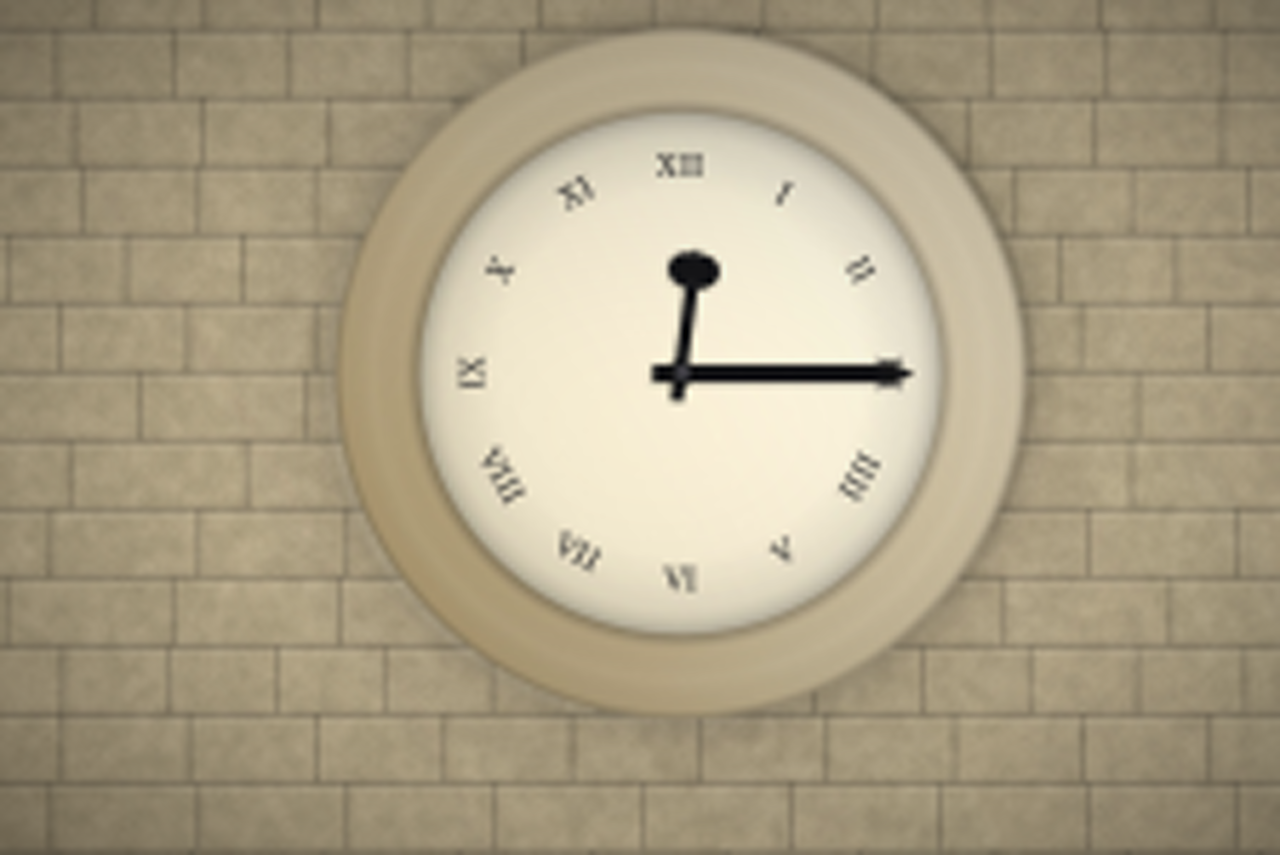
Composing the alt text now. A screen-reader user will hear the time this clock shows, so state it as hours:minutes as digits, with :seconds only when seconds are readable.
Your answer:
12:15
